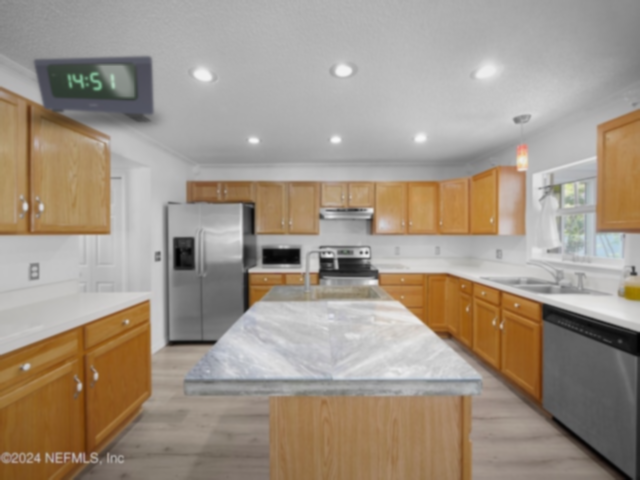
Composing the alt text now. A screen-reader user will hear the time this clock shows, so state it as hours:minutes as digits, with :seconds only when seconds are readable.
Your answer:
14:51
